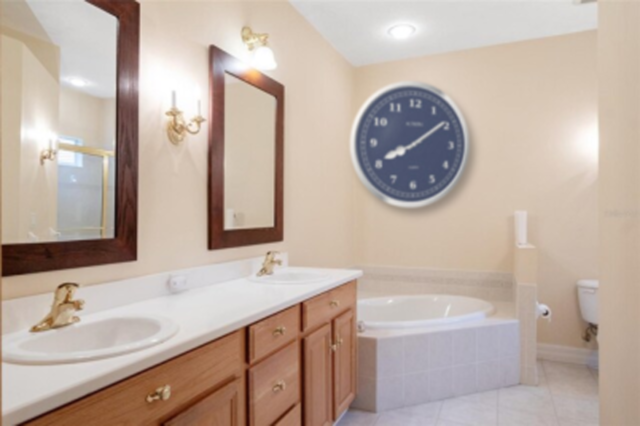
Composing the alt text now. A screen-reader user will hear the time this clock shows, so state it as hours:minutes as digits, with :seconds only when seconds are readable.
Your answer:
8:09
